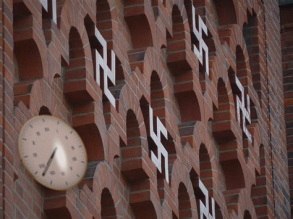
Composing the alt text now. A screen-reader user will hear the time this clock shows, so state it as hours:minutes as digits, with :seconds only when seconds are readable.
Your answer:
7:38
